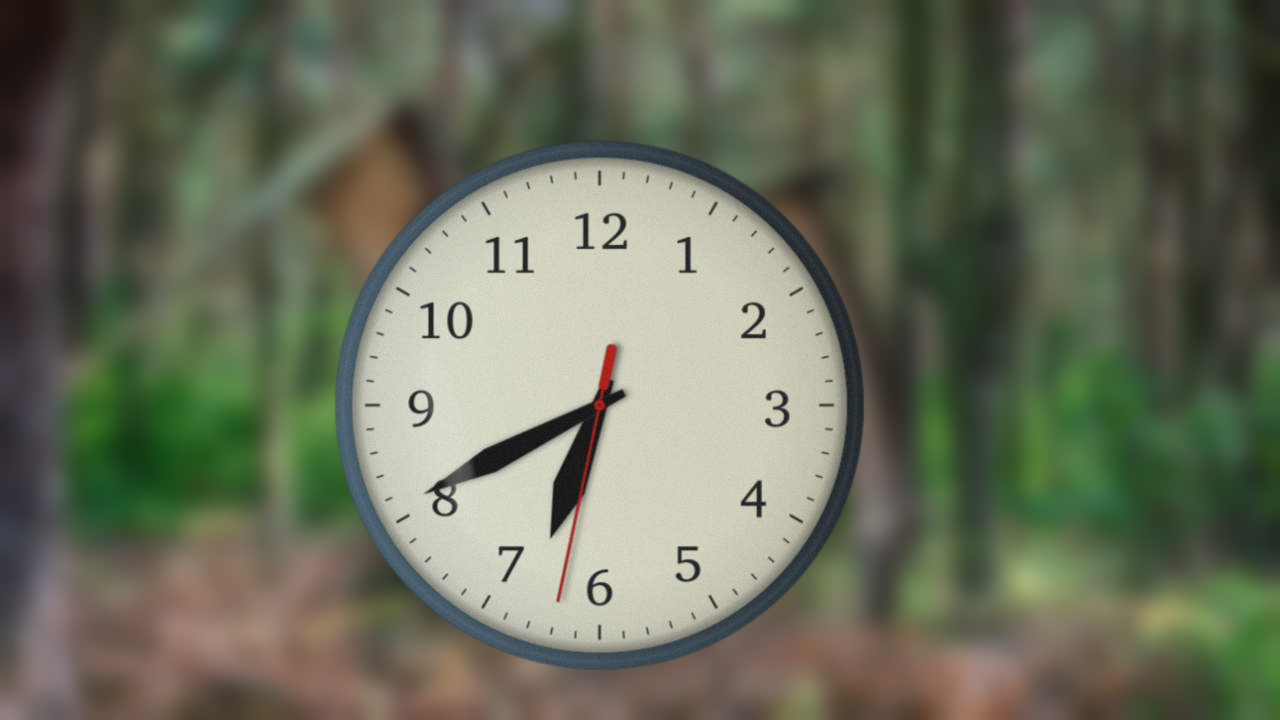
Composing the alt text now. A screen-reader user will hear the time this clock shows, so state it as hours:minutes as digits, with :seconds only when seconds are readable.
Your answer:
6:40:32
